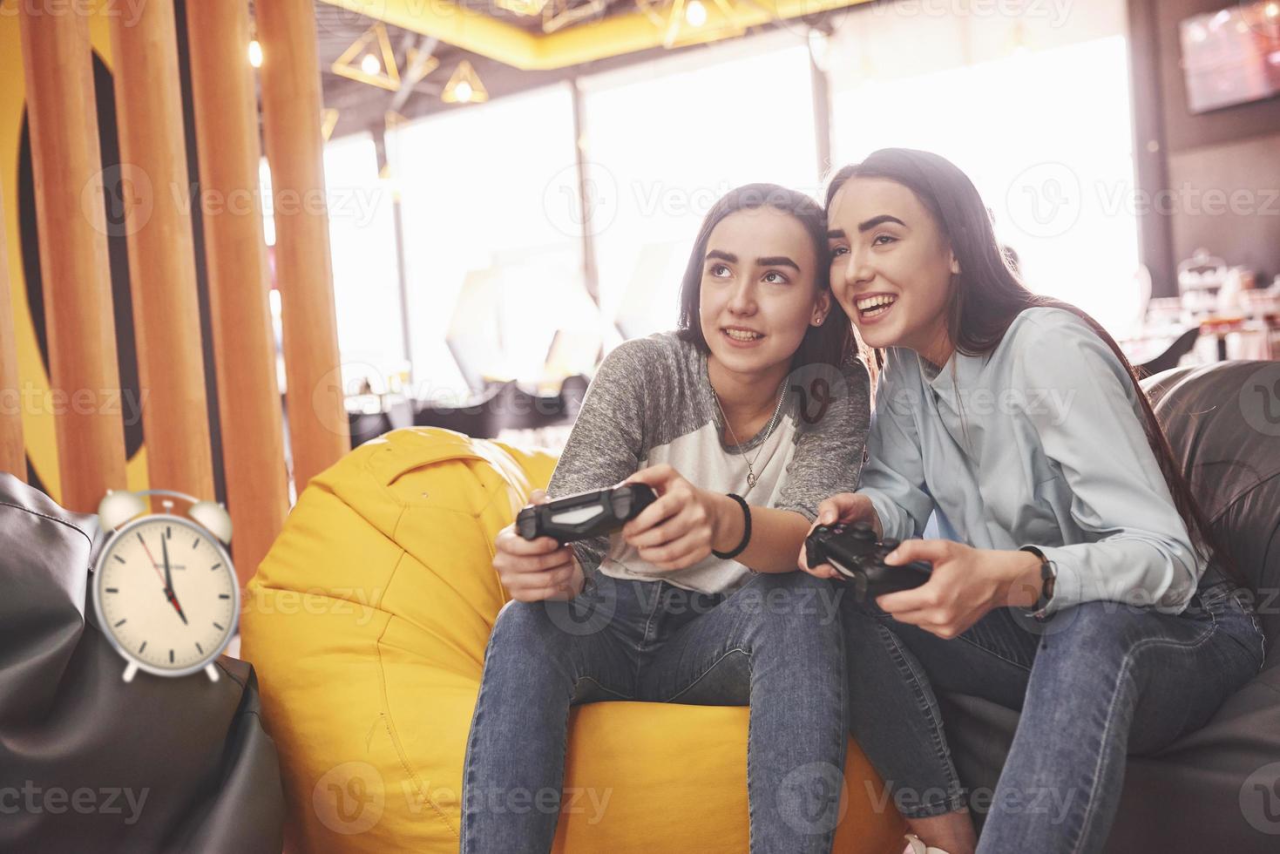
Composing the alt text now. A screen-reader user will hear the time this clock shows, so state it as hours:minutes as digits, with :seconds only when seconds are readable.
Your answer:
4:58:55
